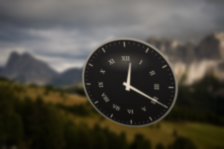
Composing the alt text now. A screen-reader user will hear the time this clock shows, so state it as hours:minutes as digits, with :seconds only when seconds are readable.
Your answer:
12:20
